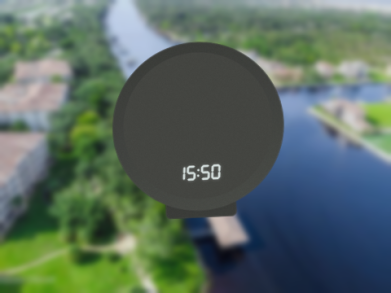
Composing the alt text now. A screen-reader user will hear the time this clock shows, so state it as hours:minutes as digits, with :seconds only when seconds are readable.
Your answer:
15:50
